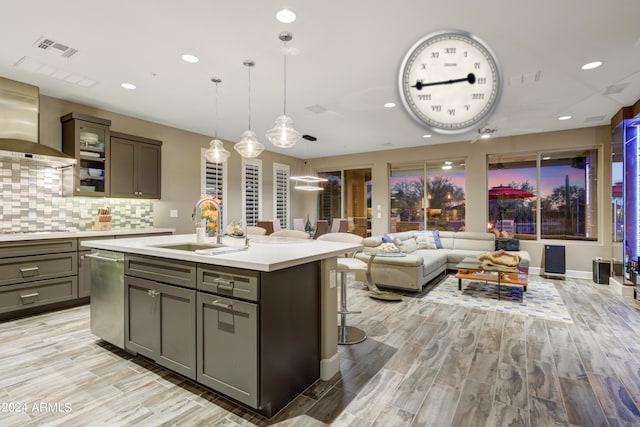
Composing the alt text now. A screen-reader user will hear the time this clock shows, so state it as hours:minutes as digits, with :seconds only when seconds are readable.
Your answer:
2:44
